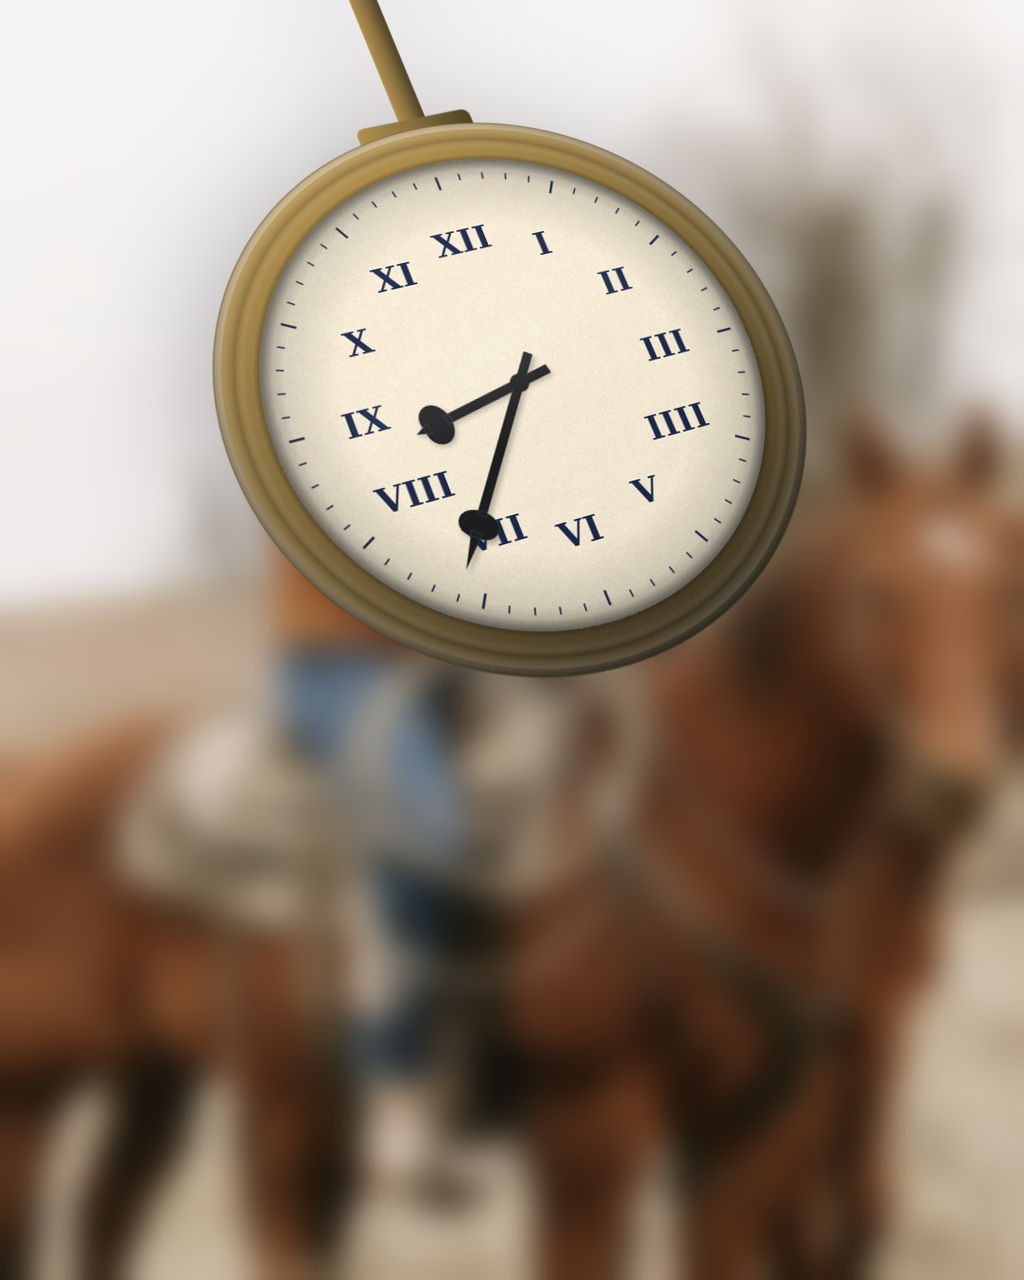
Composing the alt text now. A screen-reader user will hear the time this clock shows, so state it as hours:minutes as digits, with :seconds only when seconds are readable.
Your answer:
8:36
